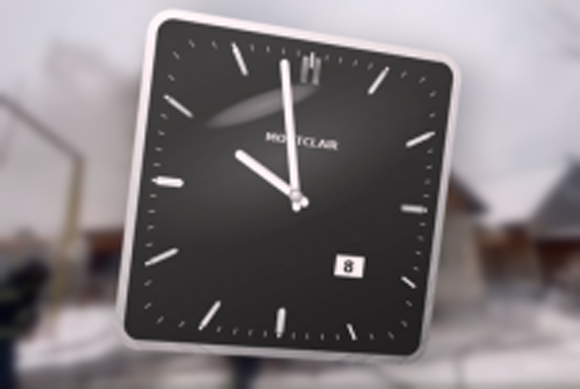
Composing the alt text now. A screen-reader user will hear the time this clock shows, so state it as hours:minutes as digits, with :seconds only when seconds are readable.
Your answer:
9:58
